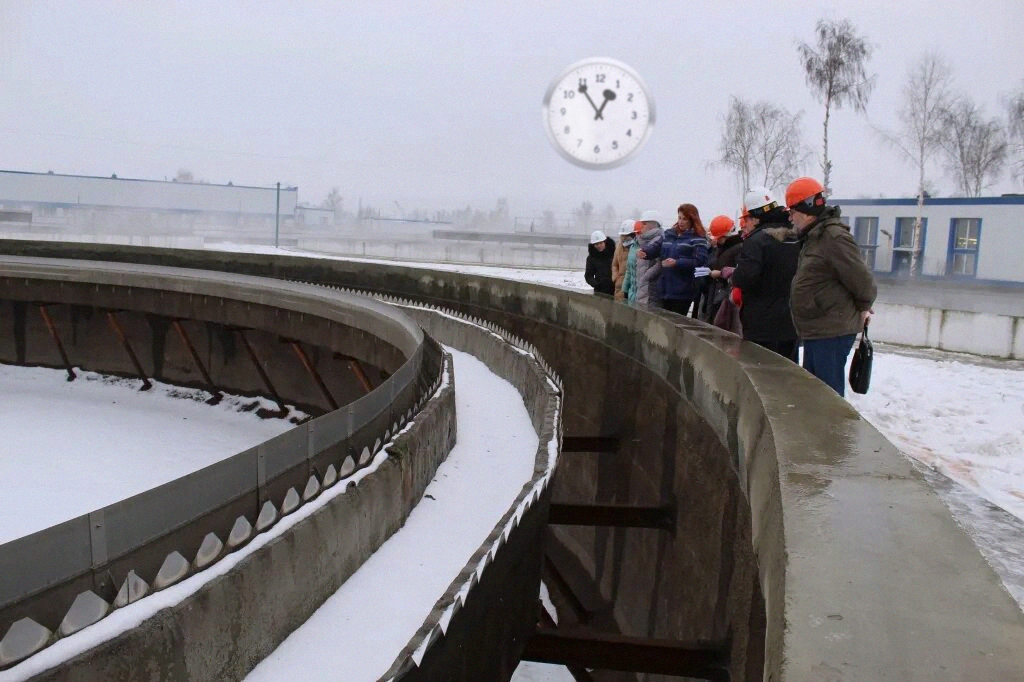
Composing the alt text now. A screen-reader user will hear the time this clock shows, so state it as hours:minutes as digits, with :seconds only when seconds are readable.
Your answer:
12:54
